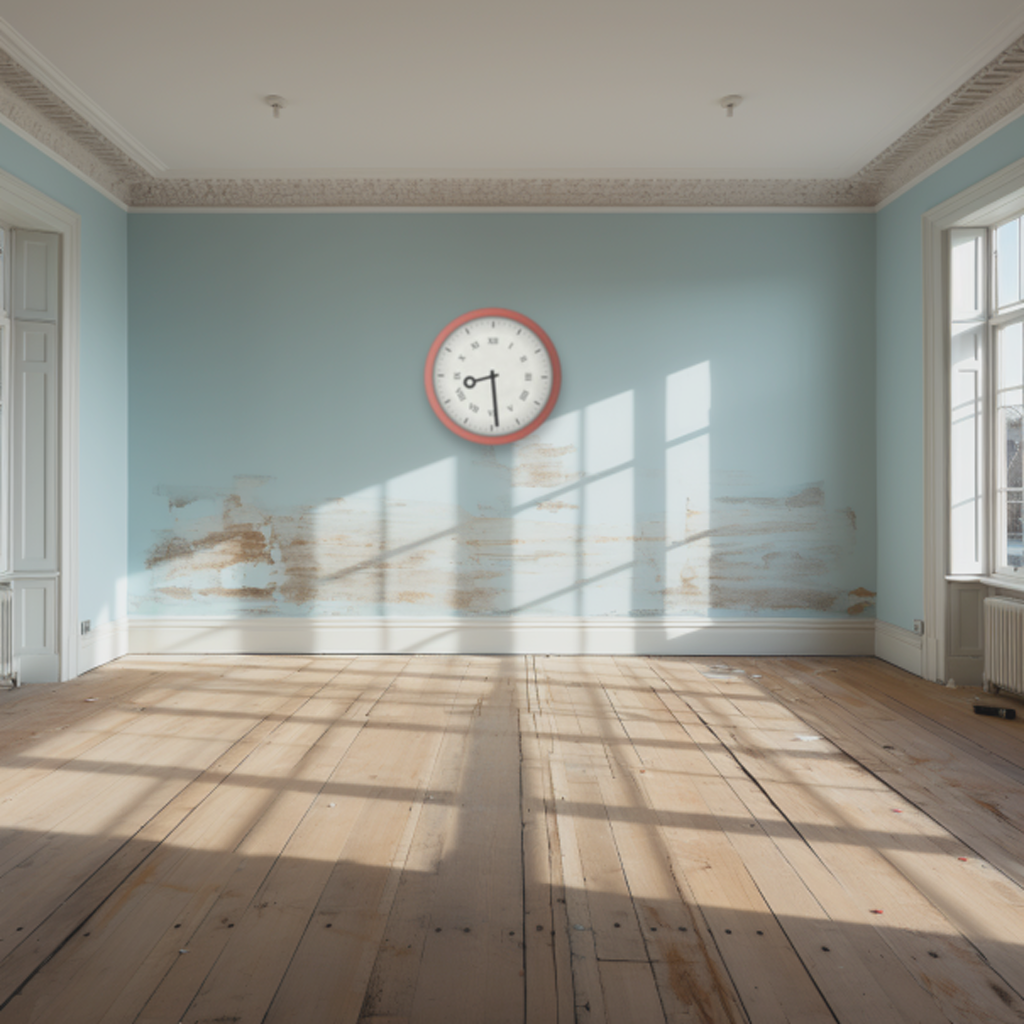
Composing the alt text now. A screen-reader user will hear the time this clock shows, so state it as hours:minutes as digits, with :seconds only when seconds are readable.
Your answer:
8:29
